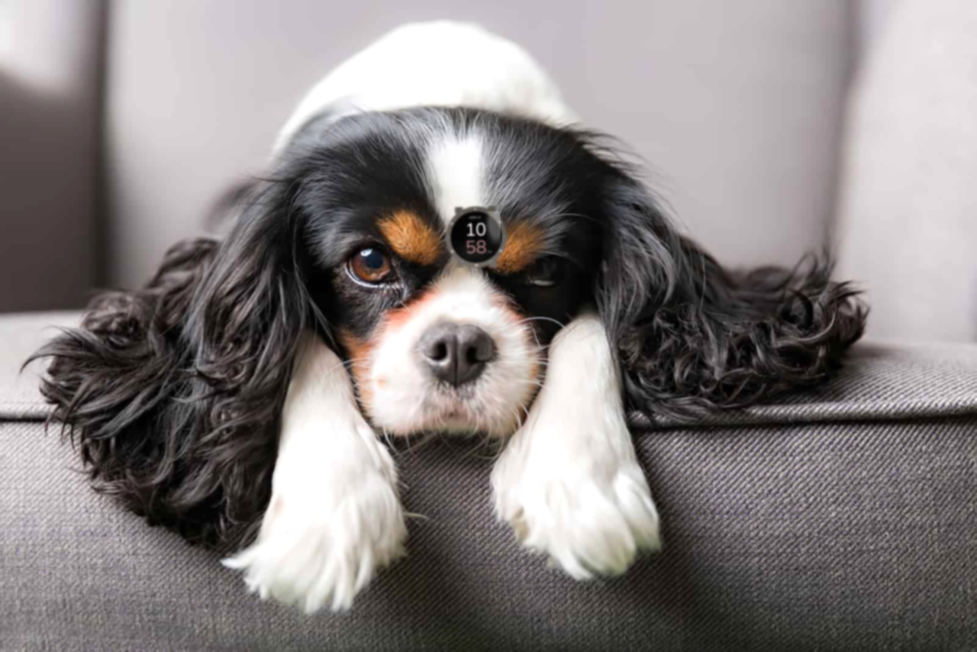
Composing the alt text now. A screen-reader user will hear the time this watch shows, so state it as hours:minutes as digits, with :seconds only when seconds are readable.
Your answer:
10:58
